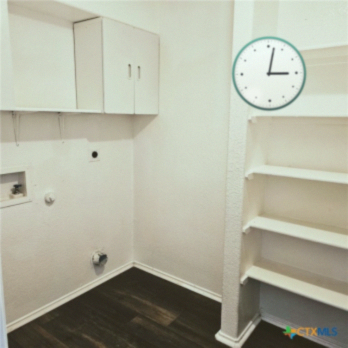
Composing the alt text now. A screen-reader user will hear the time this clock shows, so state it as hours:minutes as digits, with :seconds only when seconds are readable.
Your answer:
3:02
